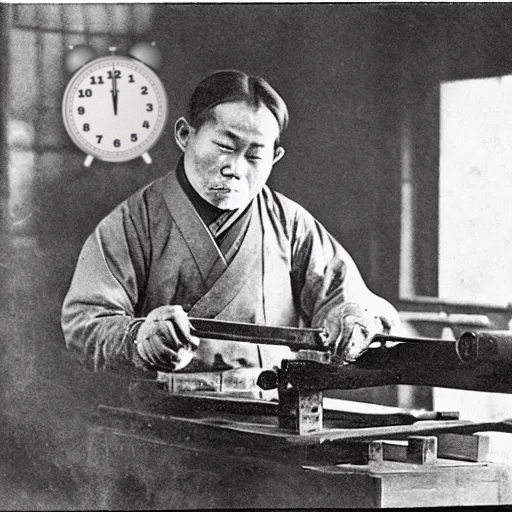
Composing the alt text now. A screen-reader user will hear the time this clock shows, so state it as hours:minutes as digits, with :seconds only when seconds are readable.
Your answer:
12:00
